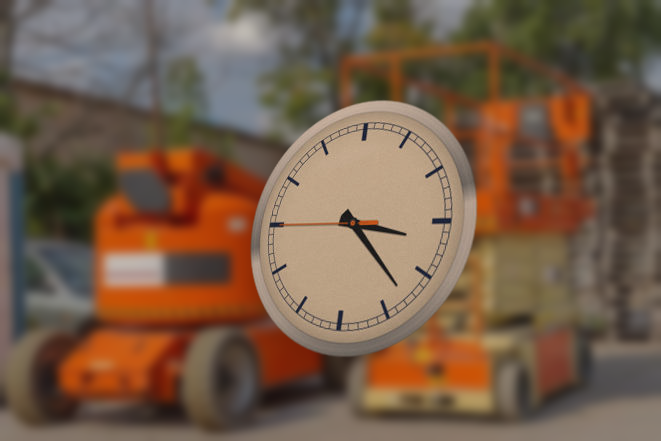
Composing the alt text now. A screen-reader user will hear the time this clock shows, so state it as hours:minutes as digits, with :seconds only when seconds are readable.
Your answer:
3:22:45
